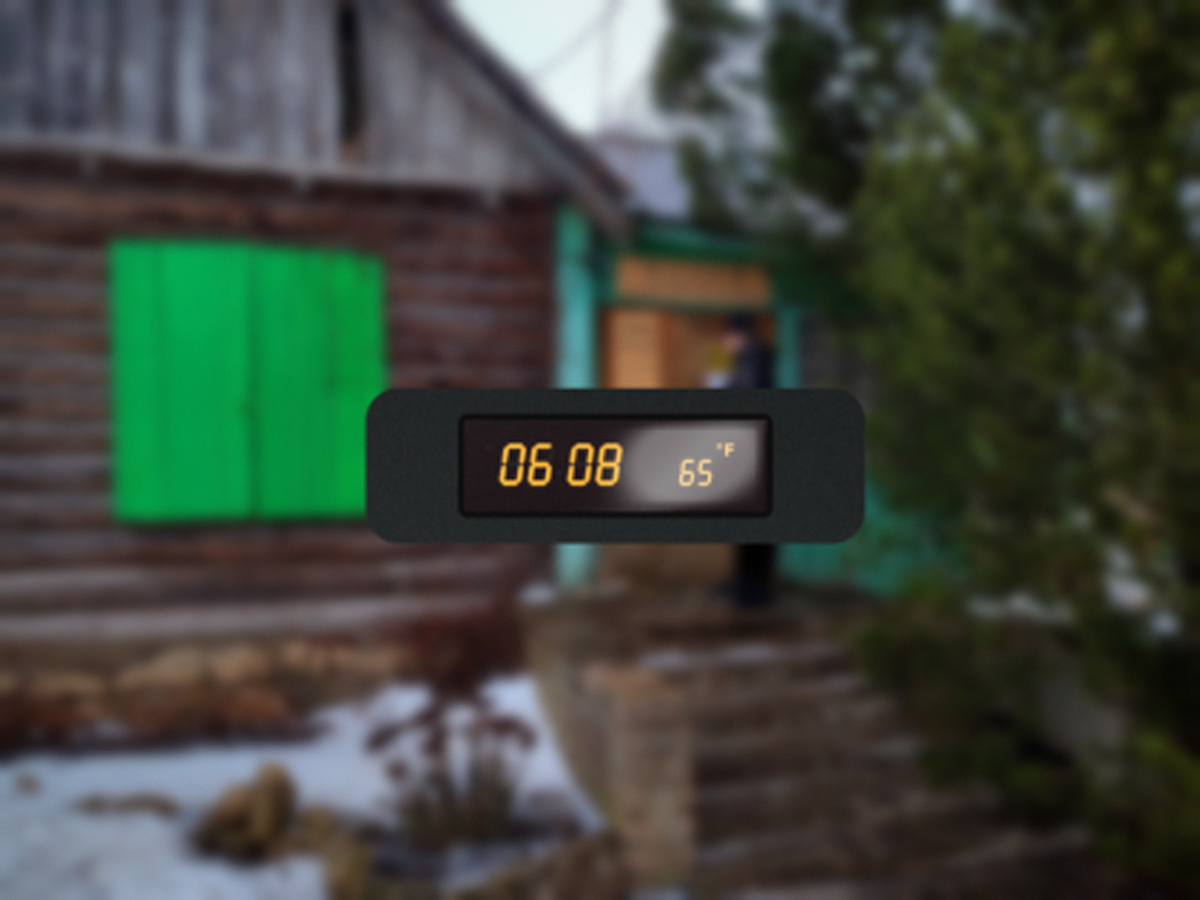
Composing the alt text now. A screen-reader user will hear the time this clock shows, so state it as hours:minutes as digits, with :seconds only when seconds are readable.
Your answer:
6:08
